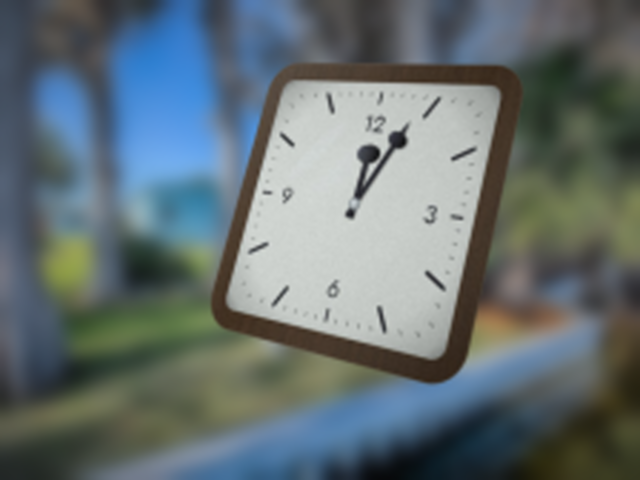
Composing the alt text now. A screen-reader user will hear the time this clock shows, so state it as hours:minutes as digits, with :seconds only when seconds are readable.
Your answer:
12:04
